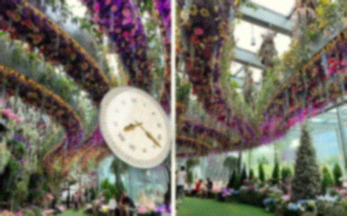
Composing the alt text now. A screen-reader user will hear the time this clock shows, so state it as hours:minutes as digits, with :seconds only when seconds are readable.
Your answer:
8:23
